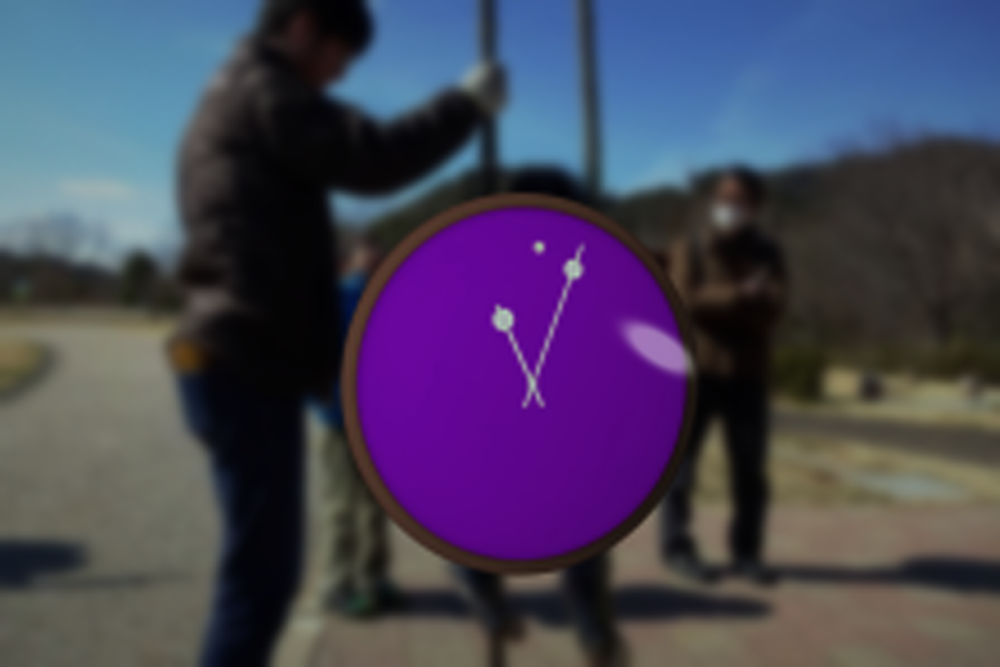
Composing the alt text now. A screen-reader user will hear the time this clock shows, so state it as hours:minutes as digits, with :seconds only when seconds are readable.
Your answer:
11:03
